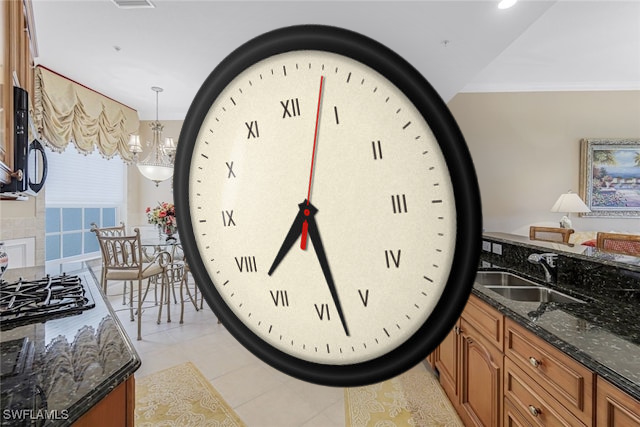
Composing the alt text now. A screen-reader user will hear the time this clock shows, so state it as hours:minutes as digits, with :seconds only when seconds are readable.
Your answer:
7:28:03
